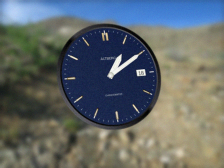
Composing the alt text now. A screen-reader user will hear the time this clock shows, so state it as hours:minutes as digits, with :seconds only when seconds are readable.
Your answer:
1:10
